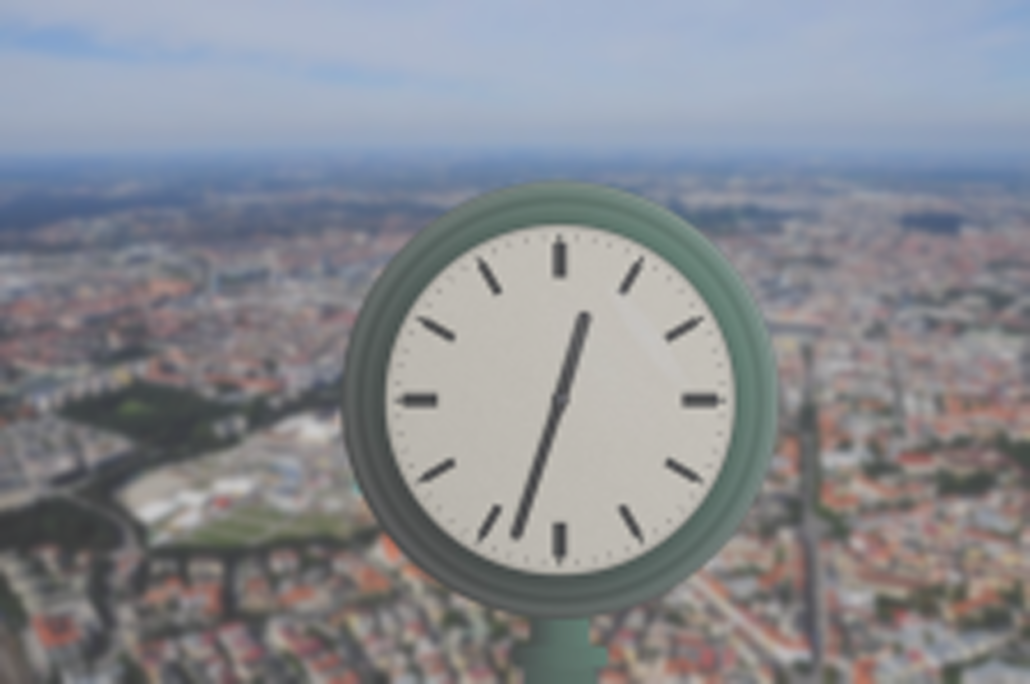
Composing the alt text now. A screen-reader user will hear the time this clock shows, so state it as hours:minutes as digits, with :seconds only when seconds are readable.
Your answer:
12:33
